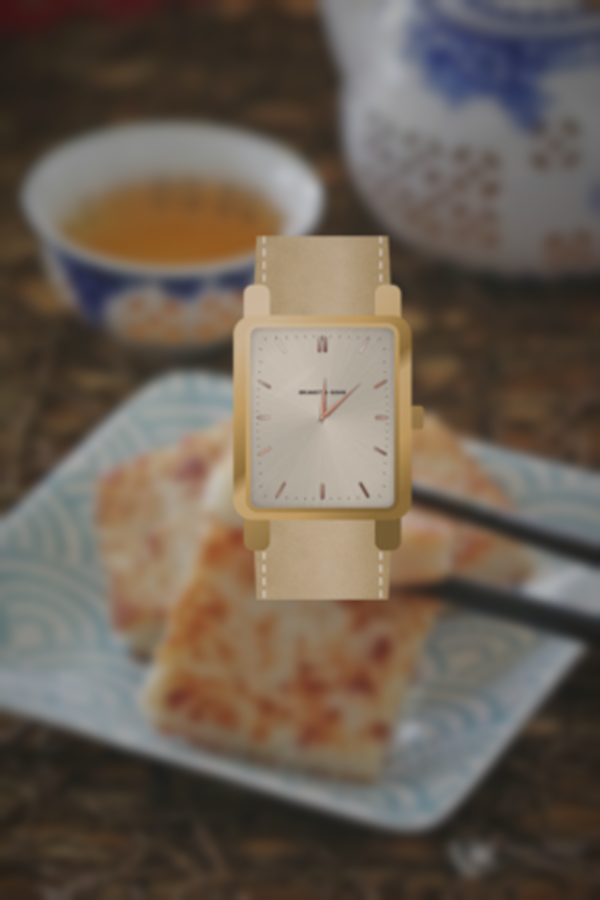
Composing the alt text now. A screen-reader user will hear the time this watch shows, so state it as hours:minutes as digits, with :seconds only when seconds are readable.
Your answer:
12:08
